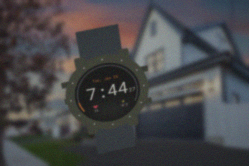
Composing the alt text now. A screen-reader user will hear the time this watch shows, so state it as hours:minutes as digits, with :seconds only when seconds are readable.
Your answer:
7:44
